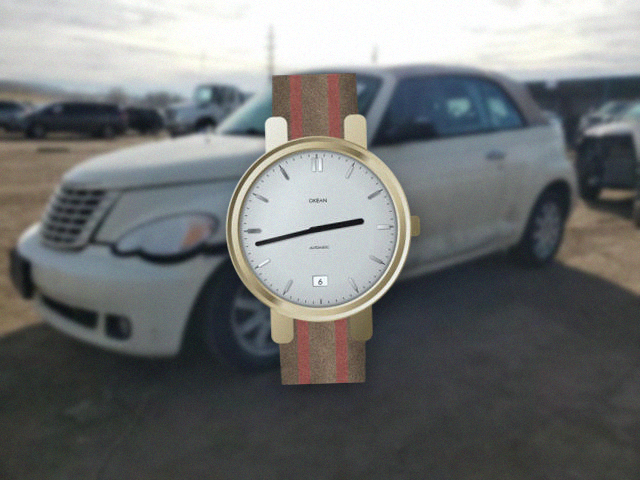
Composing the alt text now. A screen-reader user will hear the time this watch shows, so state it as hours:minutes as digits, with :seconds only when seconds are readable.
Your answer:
2:43
